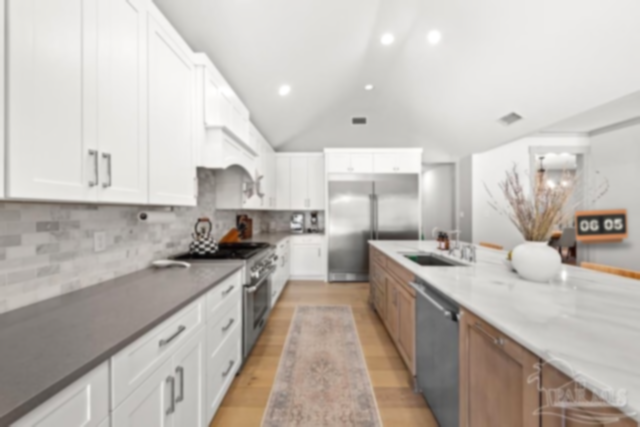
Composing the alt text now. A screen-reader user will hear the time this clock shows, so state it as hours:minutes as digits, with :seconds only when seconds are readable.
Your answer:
6:05
